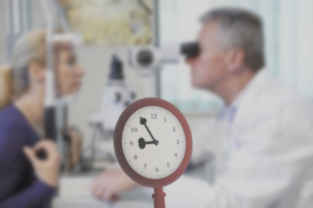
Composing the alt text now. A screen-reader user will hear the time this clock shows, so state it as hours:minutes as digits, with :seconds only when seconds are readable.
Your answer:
8:55
